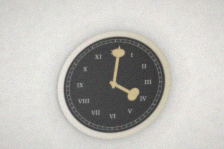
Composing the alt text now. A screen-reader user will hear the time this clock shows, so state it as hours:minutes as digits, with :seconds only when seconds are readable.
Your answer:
4:01
